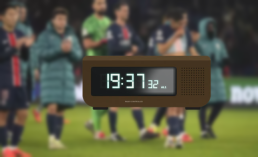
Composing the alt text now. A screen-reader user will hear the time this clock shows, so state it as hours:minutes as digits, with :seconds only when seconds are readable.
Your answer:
19:37:32
